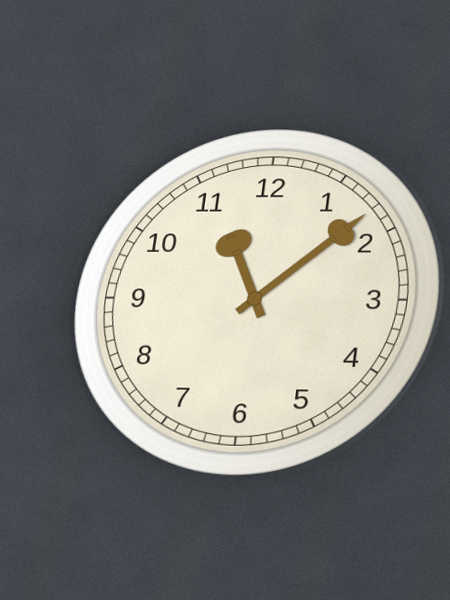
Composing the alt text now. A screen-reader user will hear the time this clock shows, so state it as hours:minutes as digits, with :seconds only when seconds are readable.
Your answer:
11:08
